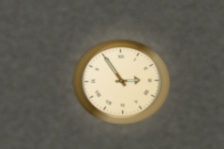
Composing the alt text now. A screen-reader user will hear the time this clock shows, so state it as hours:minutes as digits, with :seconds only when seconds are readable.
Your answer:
2:55
